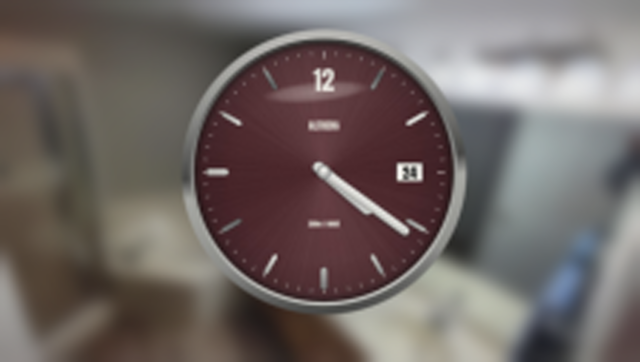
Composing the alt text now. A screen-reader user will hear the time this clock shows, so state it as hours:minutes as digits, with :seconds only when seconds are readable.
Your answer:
4:21
